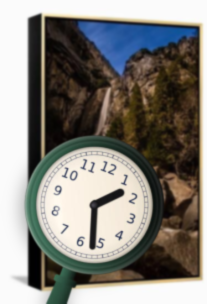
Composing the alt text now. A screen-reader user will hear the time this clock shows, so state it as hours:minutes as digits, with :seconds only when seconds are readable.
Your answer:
1:27
